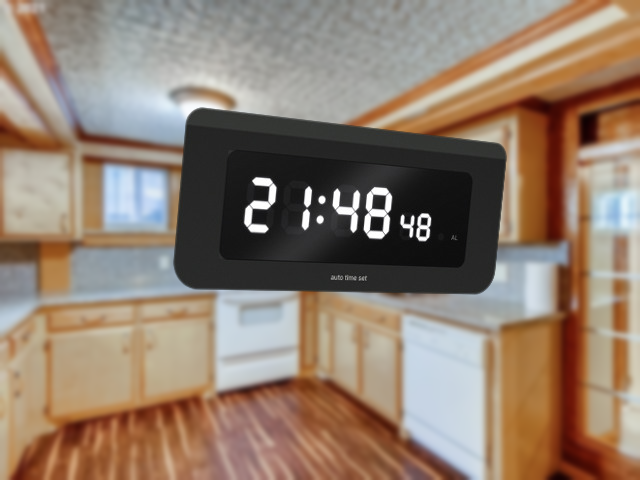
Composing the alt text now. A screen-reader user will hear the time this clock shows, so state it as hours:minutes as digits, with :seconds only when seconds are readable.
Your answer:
21:48:48
